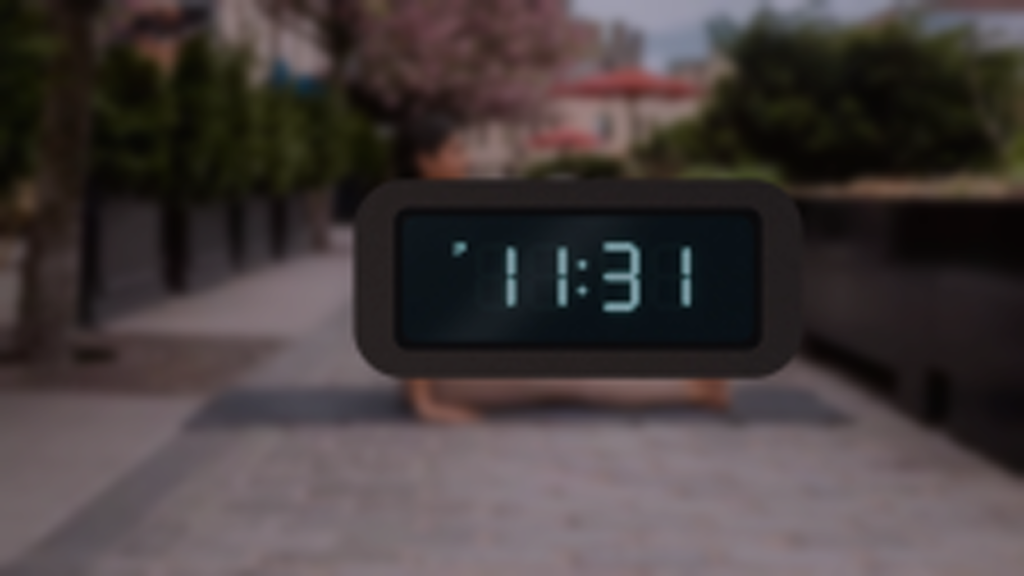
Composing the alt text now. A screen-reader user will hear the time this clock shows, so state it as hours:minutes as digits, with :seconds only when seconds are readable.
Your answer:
11:31
